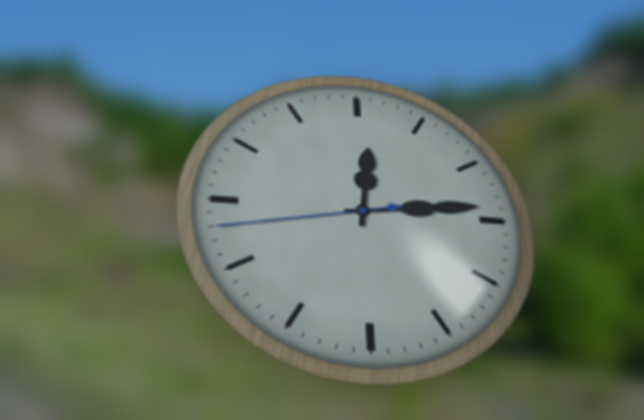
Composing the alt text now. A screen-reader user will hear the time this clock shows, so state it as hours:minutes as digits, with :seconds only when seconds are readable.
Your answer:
12:13:43
